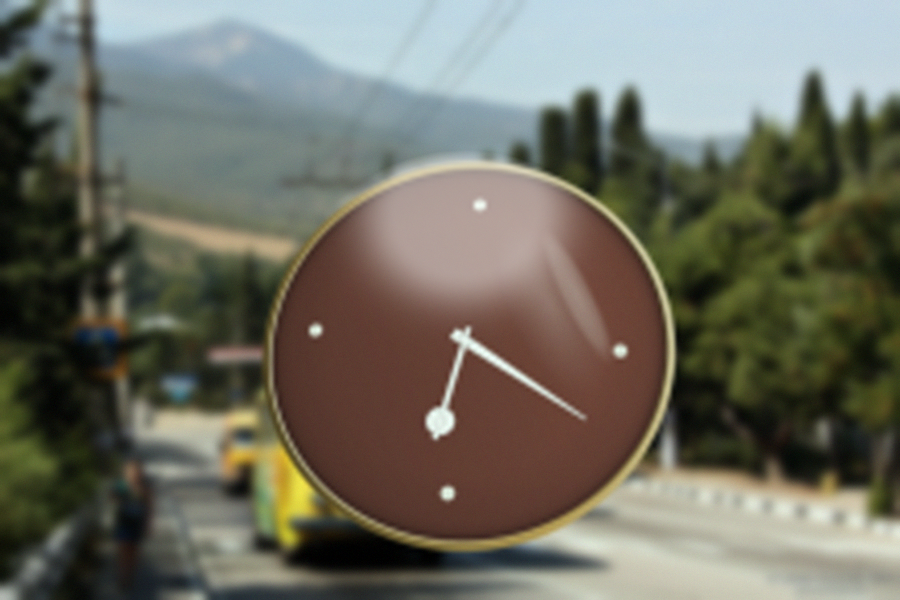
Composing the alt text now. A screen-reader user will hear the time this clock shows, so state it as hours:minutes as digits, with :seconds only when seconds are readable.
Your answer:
6:20
